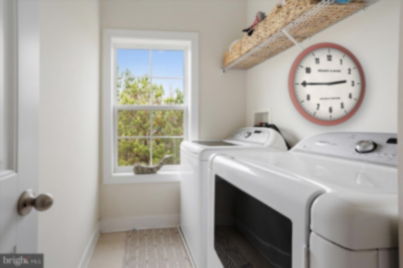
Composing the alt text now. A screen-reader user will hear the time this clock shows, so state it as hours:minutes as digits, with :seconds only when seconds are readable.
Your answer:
2:45
